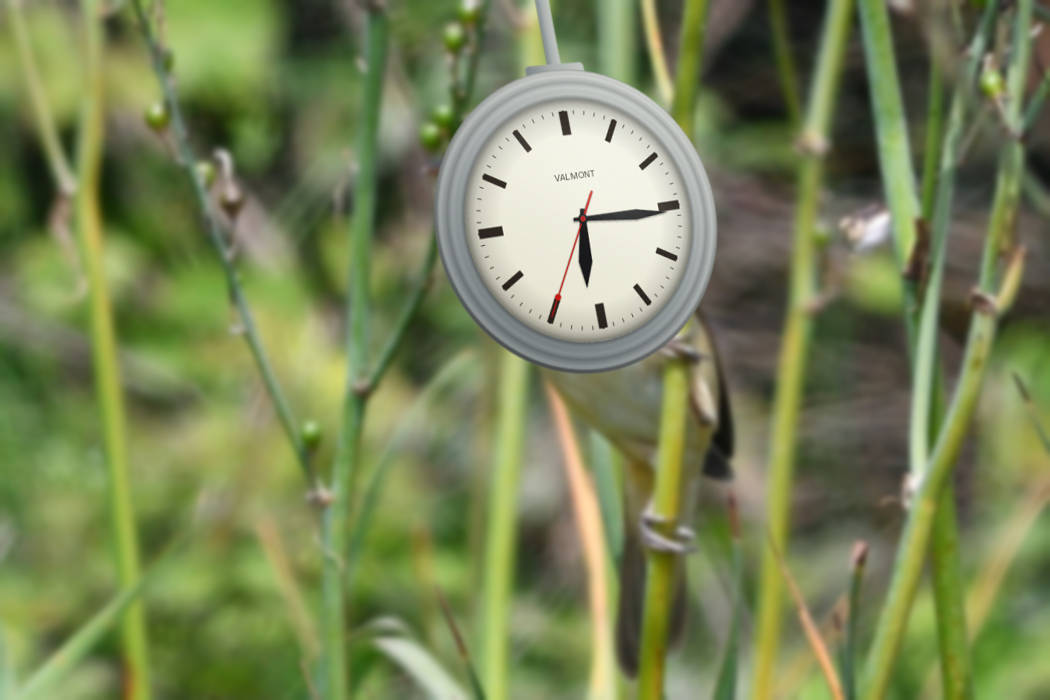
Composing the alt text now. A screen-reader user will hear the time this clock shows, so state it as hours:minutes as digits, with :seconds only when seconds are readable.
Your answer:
6:15:35
